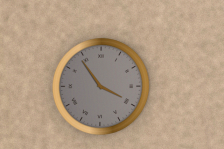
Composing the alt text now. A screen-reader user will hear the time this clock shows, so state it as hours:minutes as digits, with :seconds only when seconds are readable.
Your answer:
3:54
